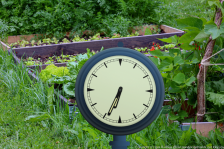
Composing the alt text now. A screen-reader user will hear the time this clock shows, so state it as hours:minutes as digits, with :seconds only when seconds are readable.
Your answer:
6:34
